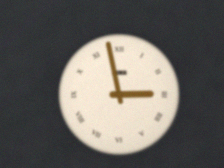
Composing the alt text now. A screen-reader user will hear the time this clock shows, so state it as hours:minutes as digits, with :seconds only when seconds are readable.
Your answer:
2:58
